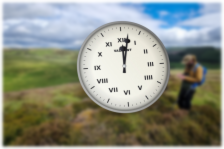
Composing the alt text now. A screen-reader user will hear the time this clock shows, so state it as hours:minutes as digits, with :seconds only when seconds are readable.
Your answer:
12:02
